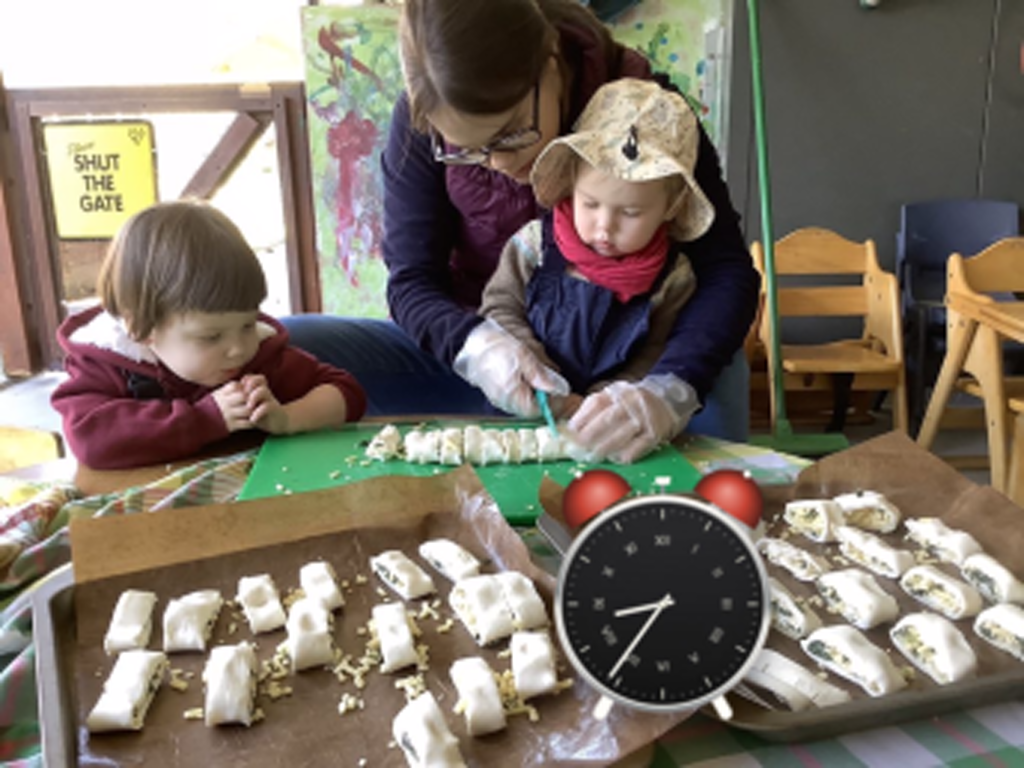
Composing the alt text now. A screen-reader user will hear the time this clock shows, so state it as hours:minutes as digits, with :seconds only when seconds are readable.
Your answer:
8:36
